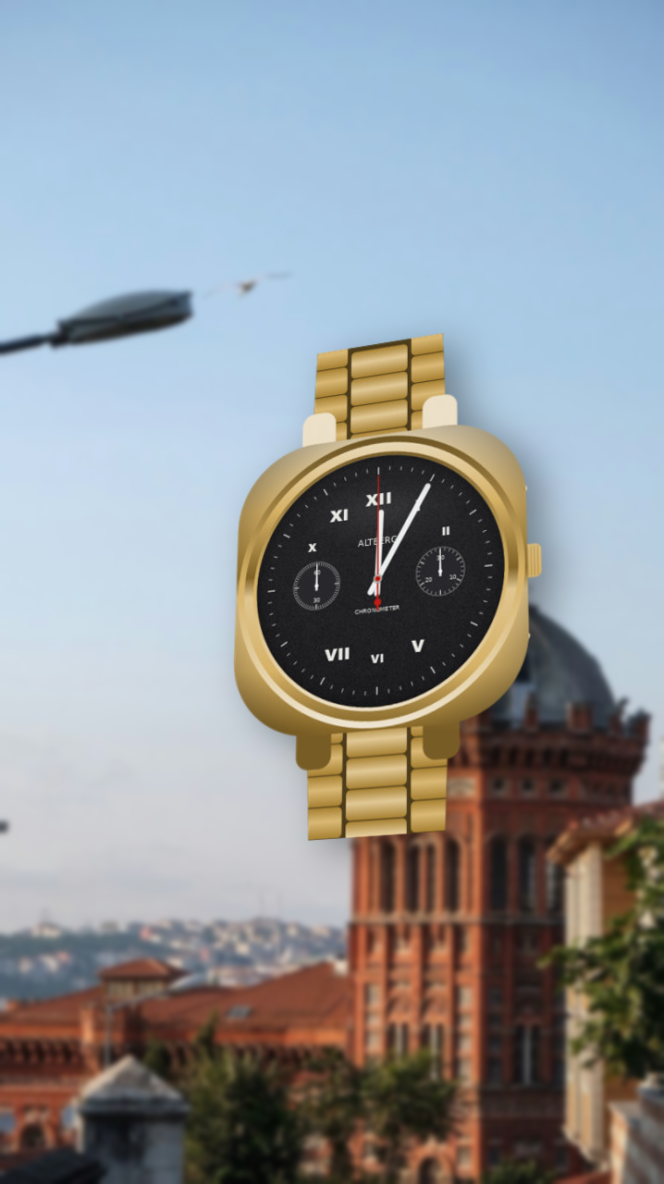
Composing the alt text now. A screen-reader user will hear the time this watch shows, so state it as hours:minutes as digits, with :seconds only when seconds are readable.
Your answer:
12:05
